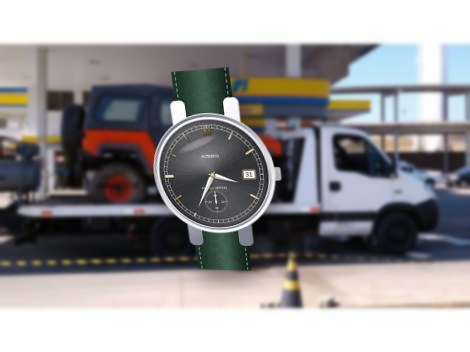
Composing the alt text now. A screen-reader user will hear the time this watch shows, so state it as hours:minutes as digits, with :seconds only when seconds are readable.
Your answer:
3:35
